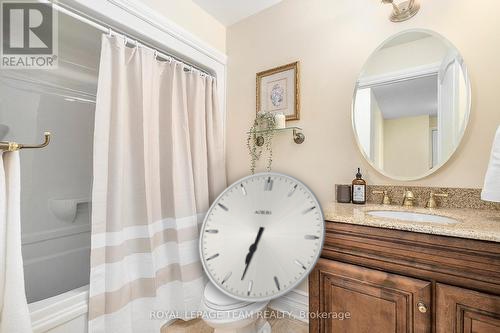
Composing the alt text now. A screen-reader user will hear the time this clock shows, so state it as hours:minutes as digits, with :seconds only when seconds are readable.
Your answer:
6:32
